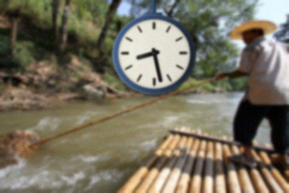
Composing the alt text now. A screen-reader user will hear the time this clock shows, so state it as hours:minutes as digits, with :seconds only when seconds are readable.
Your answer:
8:28
